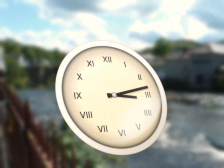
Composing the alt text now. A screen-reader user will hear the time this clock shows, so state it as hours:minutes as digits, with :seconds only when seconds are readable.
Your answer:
3:13
